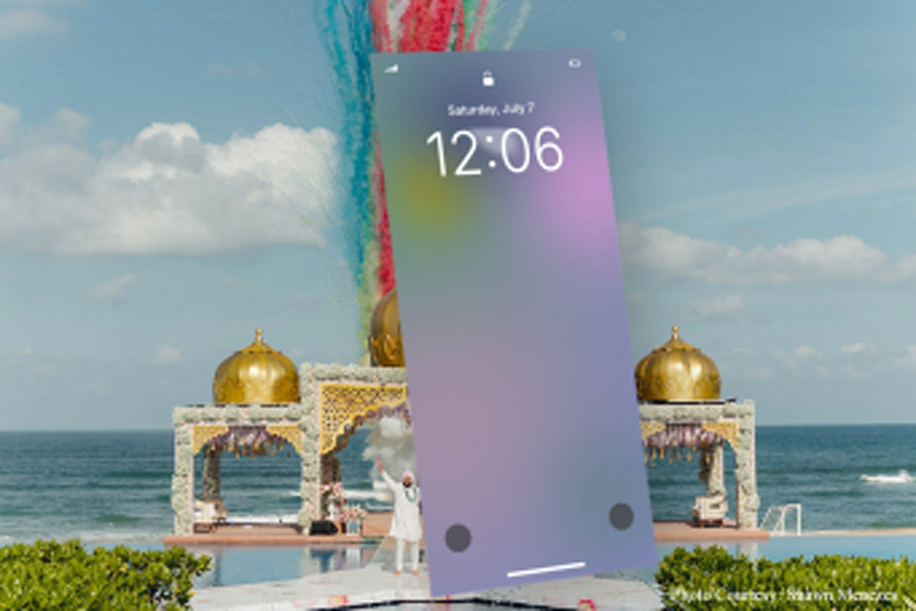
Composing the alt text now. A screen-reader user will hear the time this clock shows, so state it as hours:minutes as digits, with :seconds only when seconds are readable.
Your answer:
12:06
